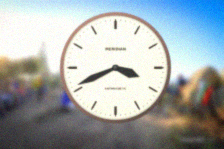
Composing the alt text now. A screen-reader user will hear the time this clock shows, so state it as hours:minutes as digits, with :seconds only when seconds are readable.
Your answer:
3:41
